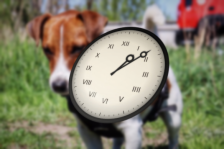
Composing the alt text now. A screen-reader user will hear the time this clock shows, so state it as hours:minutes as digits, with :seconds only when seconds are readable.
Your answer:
1:08
